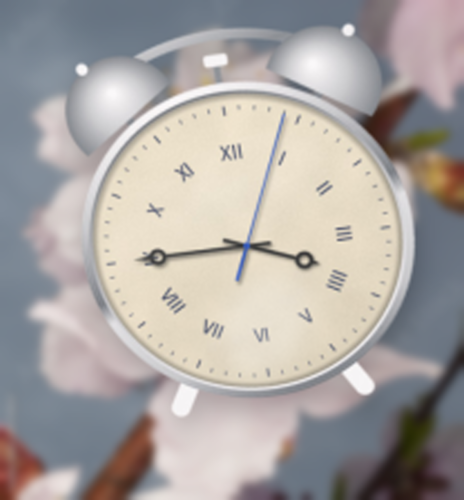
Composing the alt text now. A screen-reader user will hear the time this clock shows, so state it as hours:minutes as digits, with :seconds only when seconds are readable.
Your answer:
3:45:04
